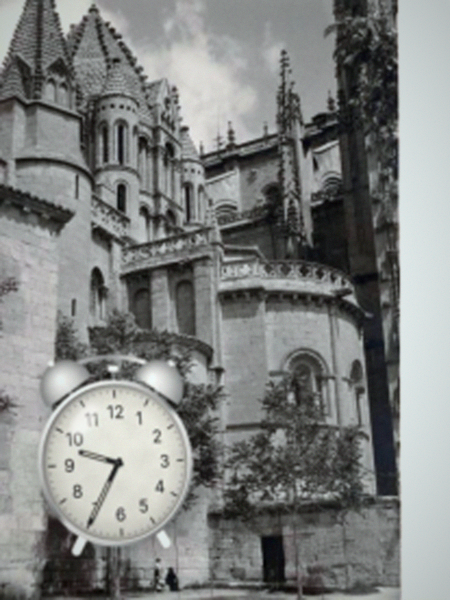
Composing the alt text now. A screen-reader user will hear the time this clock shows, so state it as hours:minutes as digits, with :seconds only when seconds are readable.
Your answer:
9:35
